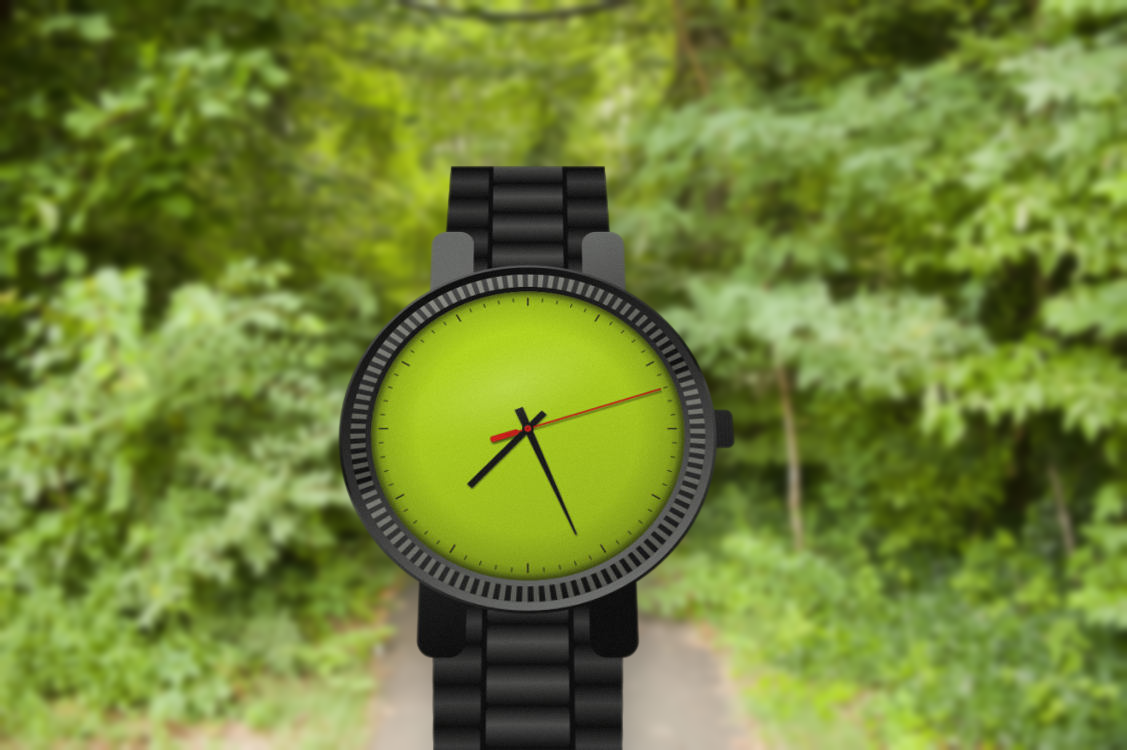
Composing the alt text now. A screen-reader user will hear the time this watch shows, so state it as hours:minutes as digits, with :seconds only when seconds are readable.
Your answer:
7:26:12
